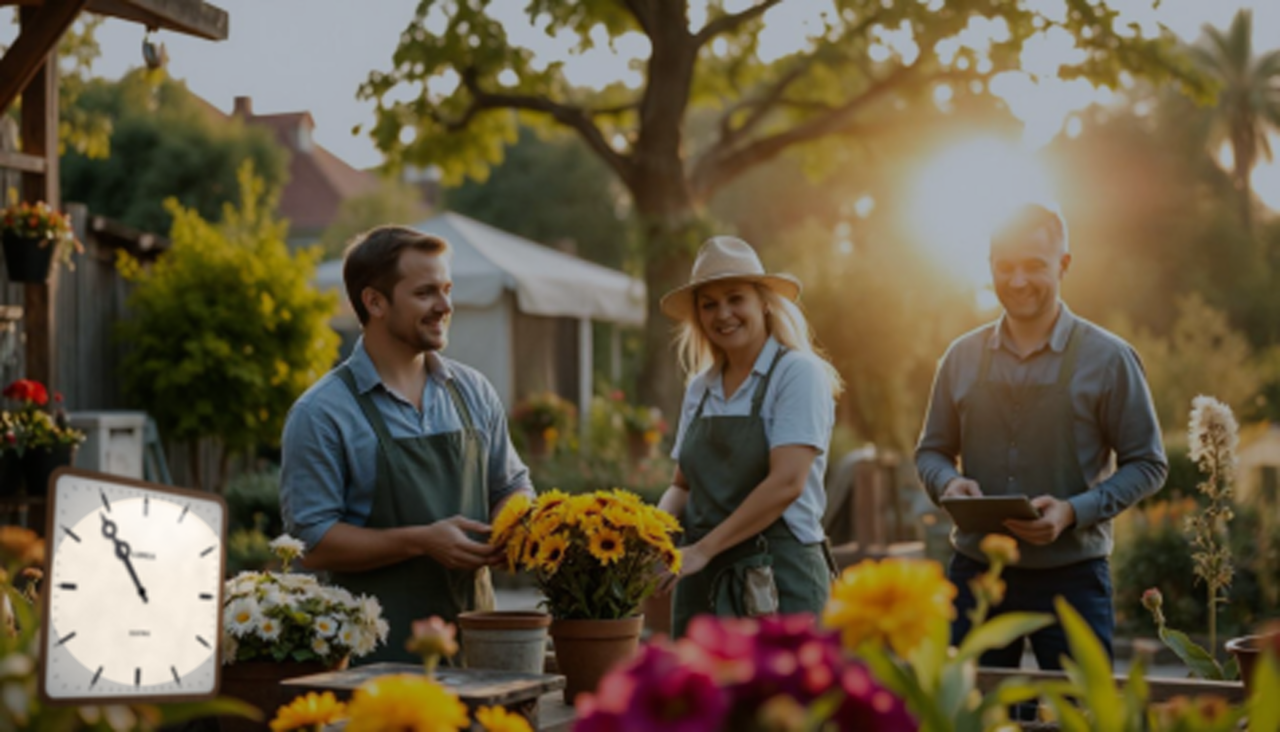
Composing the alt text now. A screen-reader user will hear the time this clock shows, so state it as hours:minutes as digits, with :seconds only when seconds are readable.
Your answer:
10:54
